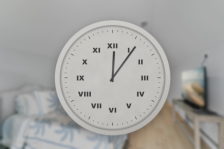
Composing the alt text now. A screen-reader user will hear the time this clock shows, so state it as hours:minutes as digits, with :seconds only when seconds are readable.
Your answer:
12:06
